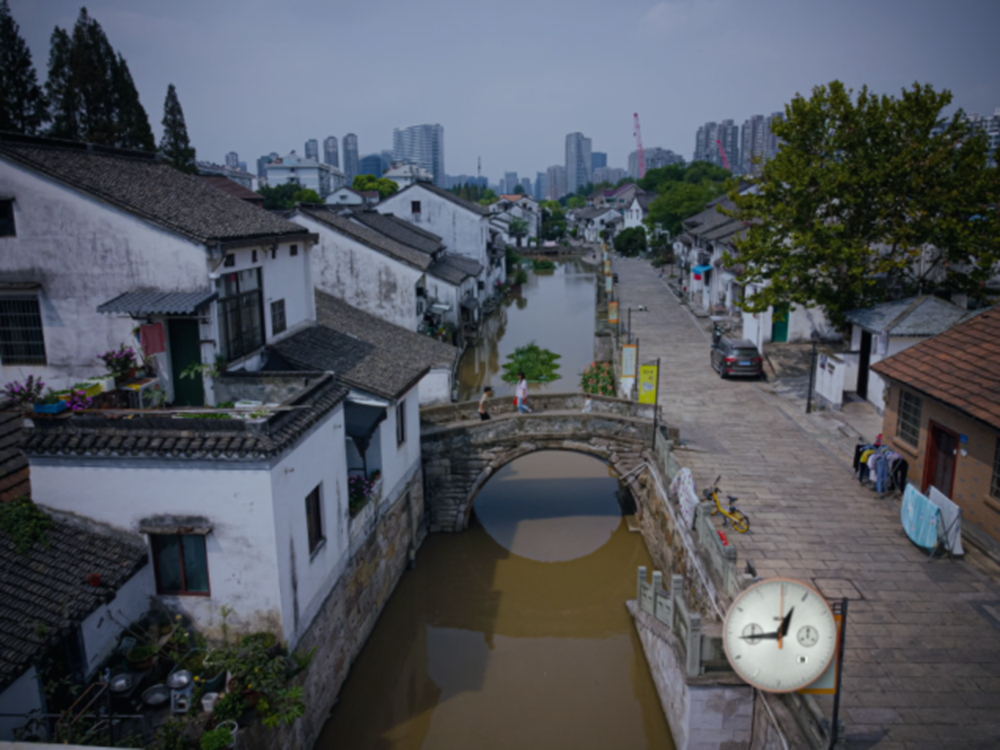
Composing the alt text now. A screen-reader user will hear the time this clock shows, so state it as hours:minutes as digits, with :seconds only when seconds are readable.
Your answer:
12:44
